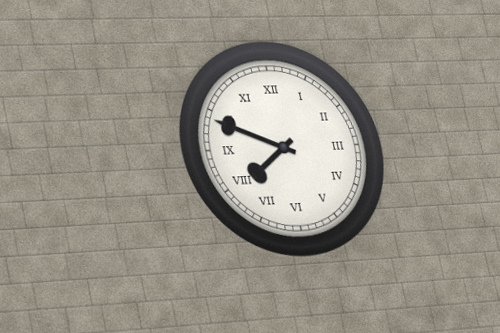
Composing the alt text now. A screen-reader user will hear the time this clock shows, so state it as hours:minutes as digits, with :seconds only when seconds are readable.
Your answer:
7:49
